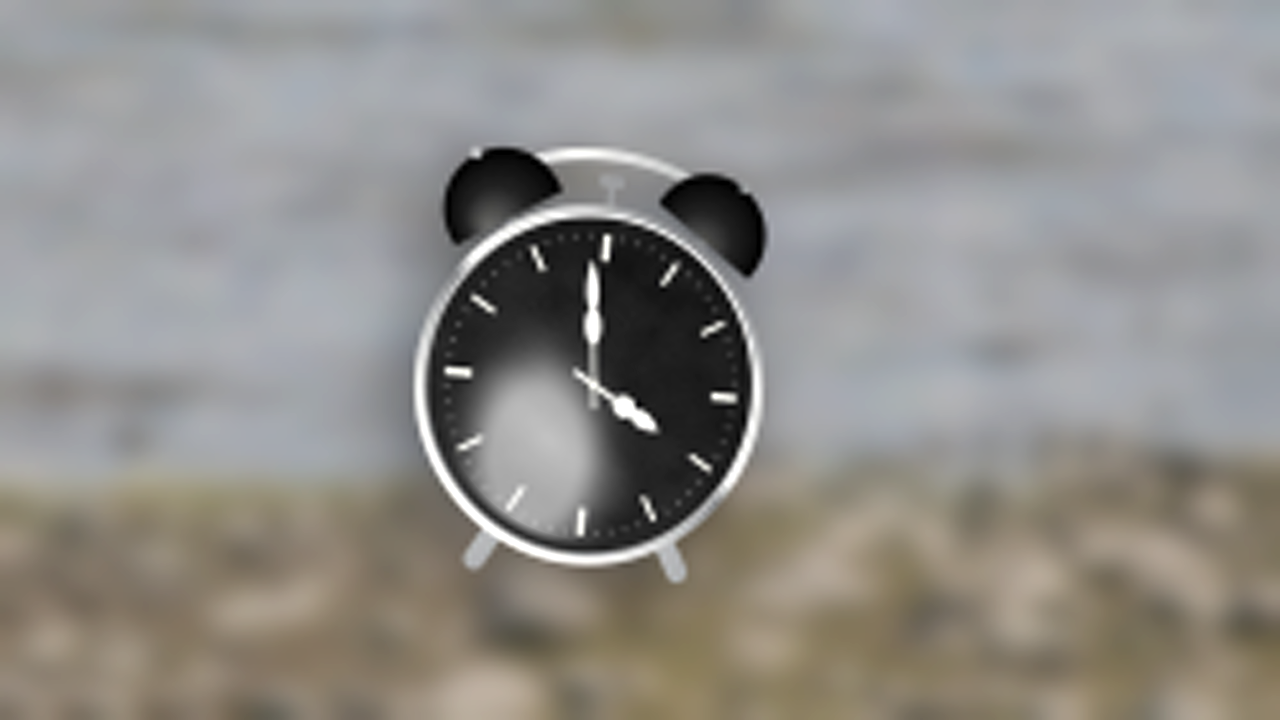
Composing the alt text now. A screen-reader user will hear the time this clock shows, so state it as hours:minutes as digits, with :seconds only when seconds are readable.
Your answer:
3:59
